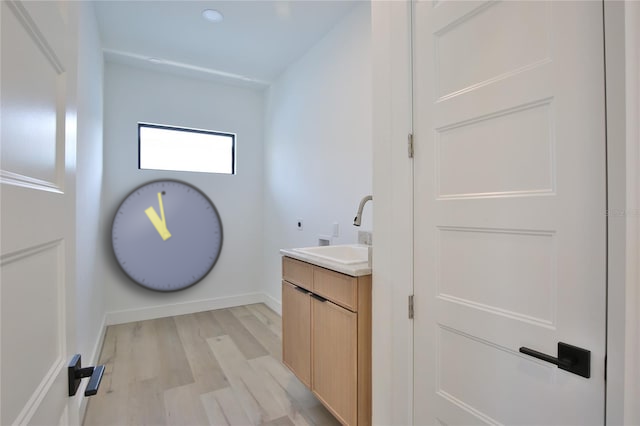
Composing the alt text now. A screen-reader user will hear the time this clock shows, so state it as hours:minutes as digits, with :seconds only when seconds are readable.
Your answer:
10:59
